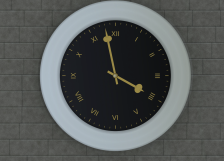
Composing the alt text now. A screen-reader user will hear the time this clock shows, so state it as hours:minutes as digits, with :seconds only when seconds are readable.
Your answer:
3:58
